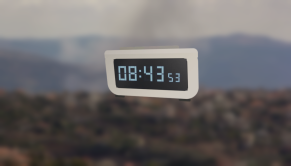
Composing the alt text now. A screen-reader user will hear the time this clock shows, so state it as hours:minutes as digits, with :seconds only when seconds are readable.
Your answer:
8:43:53
